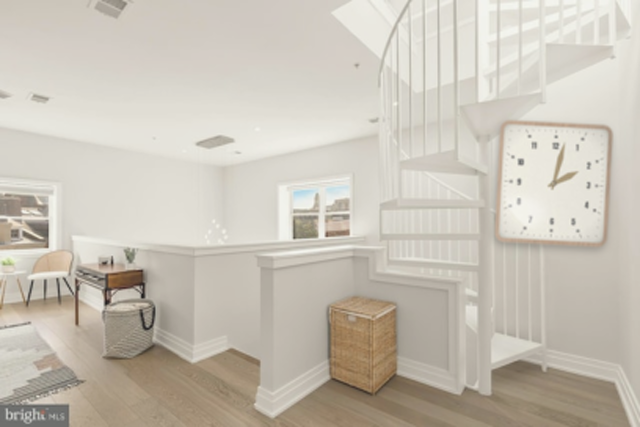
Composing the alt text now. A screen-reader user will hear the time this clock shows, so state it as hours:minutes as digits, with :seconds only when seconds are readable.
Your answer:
2:02
